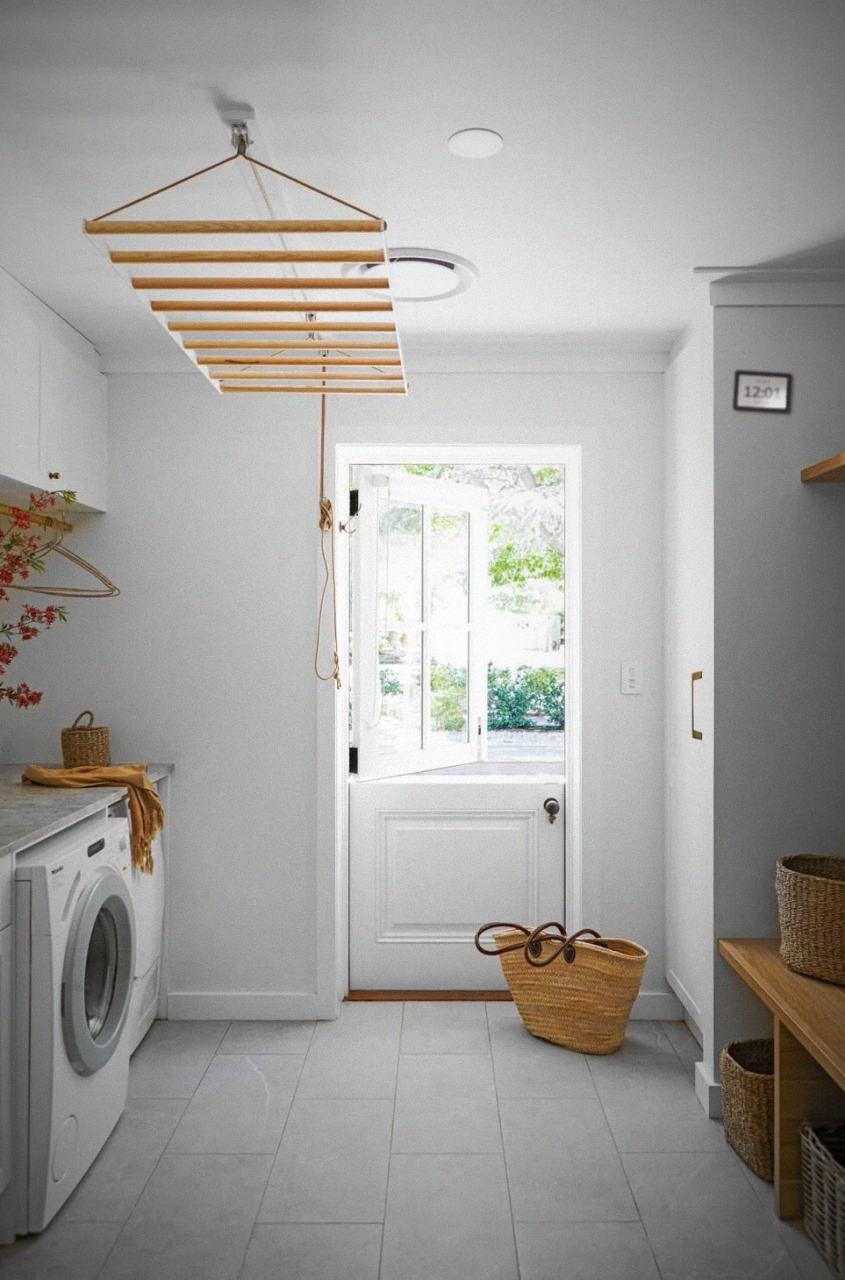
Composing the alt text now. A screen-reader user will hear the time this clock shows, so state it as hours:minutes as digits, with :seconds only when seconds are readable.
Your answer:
12:01
